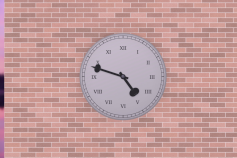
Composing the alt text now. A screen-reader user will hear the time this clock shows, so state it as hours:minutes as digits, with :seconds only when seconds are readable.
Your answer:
4:48
